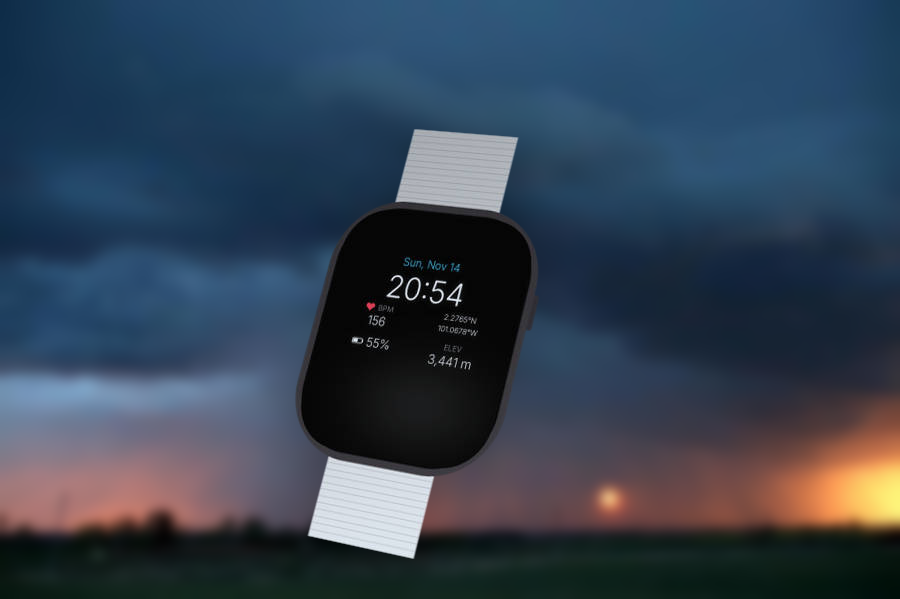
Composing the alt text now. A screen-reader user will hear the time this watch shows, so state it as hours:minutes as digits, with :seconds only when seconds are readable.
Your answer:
20:54
